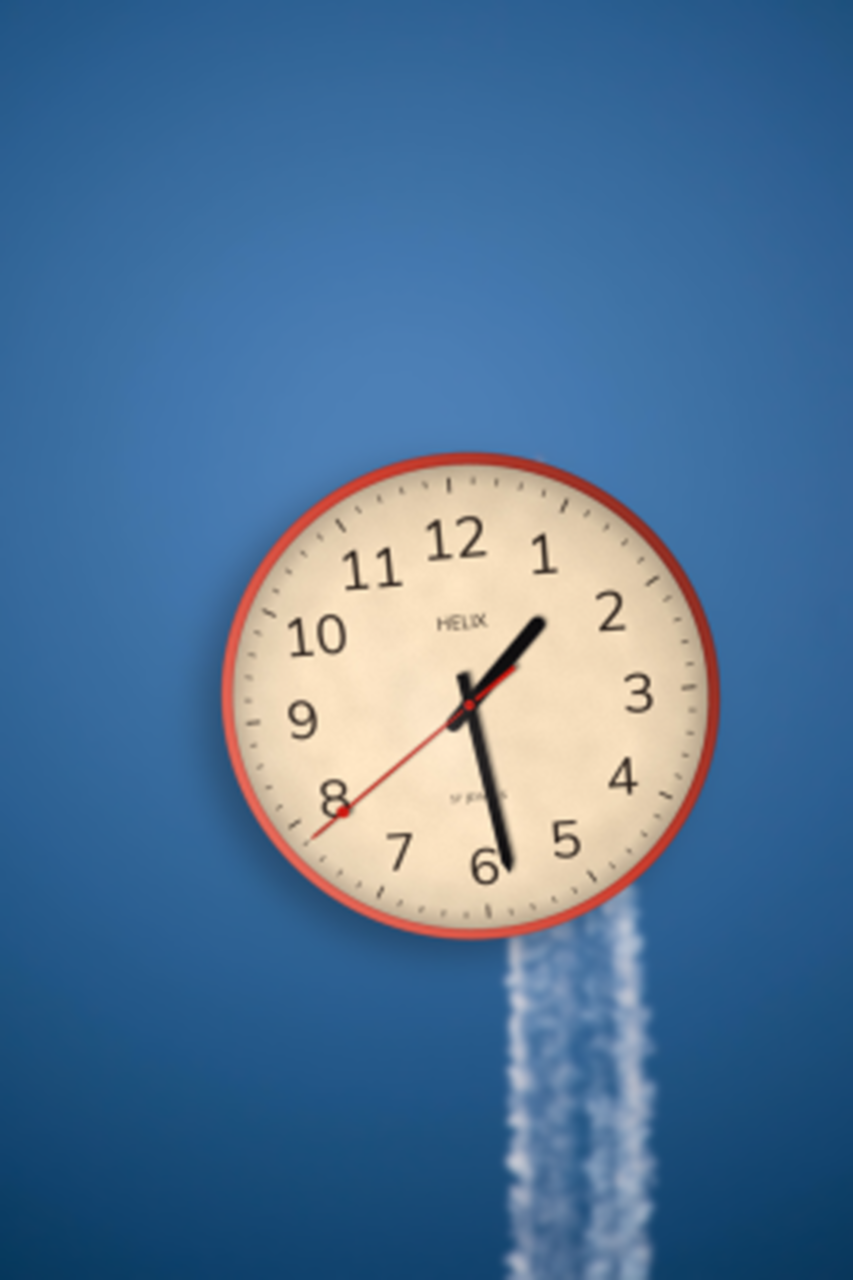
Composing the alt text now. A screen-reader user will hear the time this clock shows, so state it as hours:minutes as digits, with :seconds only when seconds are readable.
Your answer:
1:28:39
